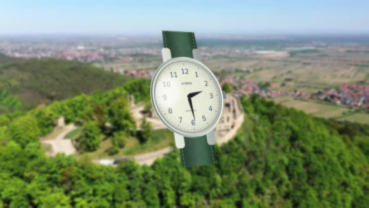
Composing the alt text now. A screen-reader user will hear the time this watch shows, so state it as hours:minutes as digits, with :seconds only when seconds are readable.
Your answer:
2:29
